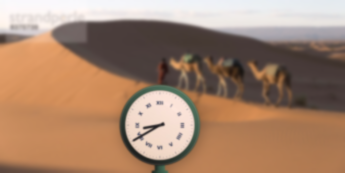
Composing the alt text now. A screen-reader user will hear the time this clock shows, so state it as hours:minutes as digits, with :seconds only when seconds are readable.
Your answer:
8:40
